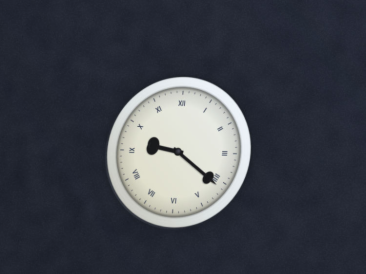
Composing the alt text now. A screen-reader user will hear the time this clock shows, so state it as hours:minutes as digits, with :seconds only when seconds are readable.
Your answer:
9:21
